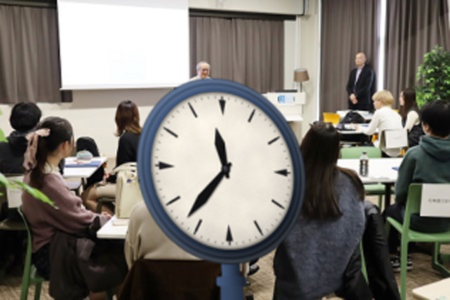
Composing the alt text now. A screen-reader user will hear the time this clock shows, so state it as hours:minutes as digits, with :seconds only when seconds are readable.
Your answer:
11:37
